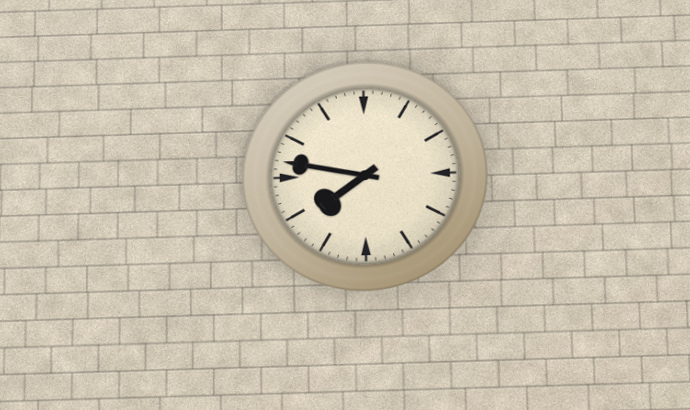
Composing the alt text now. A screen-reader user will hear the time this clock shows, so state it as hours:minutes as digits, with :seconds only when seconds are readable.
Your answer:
7:47
